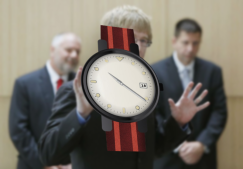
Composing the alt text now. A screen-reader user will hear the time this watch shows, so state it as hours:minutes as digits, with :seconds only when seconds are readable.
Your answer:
10:21
